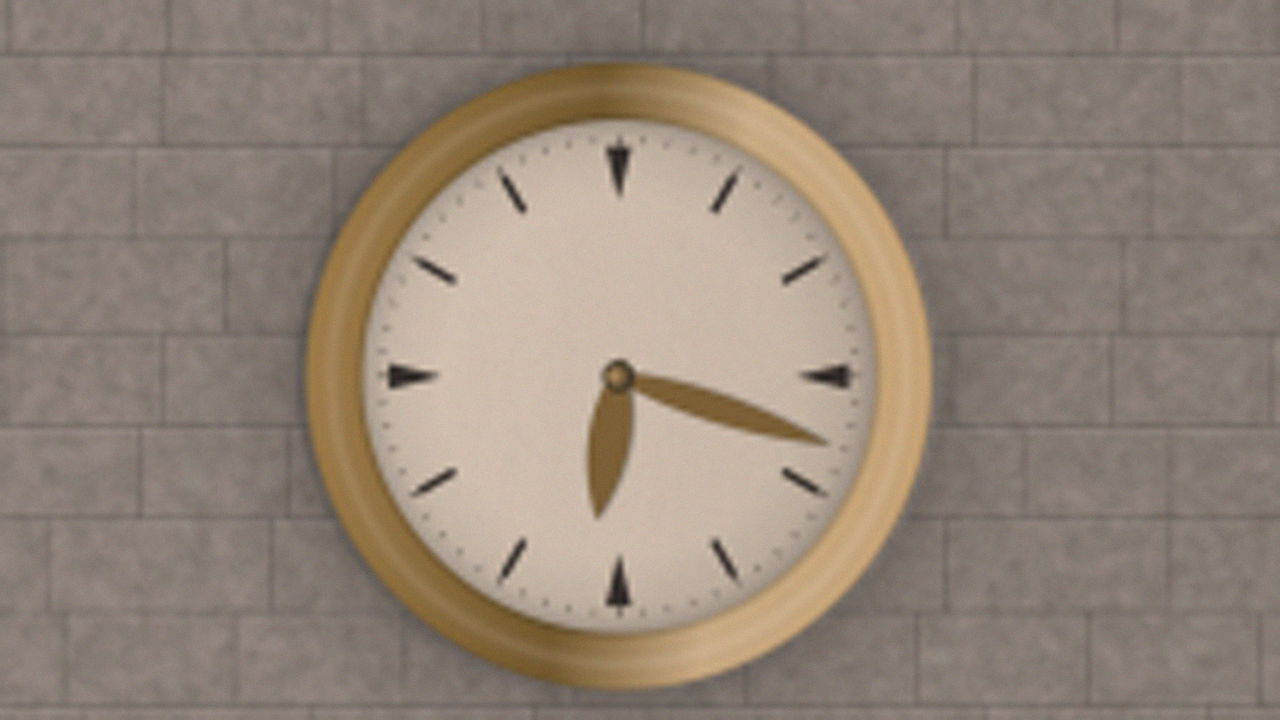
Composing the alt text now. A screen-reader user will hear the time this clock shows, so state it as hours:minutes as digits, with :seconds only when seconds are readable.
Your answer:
6:18
